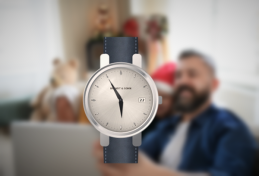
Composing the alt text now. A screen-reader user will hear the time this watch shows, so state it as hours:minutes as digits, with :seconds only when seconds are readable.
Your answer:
5:55
